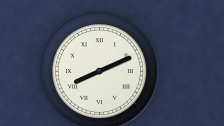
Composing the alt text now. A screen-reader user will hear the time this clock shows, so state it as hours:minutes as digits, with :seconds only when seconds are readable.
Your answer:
8:11
